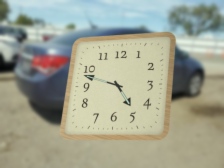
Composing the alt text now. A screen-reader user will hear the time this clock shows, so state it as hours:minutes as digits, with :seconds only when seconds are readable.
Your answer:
4:48
